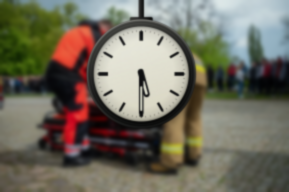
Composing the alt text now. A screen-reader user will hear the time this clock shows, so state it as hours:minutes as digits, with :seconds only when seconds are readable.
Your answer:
5:30
